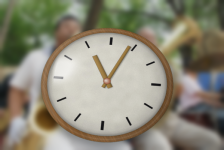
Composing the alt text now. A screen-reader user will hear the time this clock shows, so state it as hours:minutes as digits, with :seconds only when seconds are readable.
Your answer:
11:04
